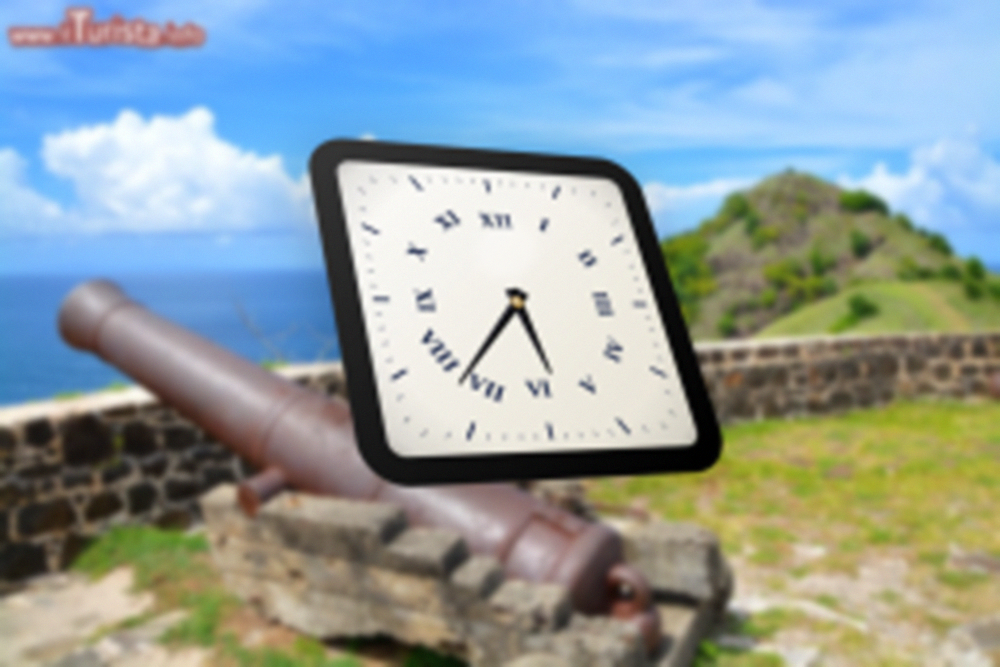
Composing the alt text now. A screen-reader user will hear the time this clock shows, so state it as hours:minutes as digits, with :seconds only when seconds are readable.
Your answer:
5:37
